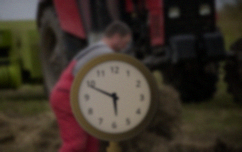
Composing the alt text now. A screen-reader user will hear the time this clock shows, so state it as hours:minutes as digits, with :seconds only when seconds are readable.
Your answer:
5:49
